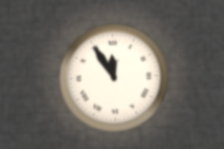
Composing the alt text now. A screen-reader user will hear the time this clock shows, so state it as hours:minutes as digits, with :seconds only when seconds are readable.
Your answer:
11:55
